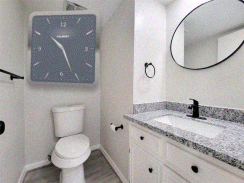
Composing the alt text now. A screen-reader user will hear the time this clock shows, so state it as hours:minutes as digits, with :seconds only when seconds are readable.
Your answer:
10:26
